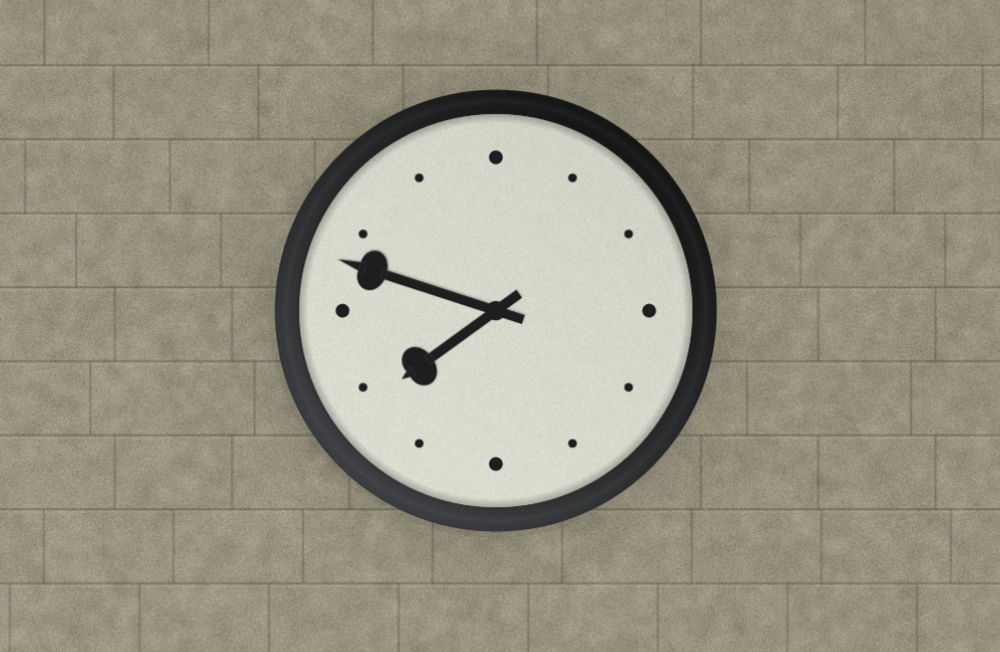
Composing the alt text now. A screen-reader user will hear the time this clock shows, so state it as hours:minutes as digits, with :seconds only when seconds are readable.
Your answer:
7:48
